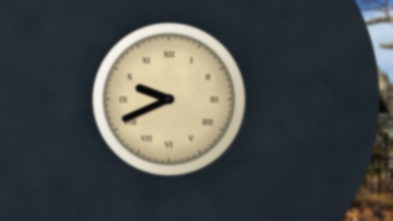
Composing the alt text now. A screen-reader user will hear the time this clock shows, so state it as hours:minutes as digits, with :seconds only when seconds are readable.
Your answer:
9:41
